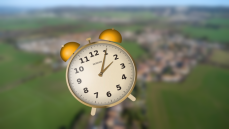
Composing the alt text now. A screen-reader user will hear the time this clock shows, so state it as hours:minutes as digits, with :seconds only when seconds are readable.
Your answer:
2:05
